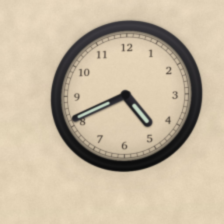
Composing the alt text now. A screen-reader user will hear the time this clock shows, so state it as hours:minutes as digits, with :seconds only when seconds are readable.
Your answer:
4:41
